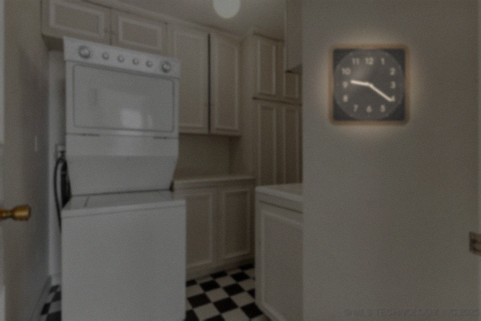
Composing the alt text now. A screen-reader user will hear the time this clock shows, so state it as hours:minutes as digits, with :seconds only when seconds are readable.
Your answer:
9:21
